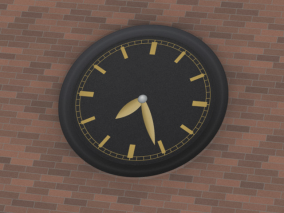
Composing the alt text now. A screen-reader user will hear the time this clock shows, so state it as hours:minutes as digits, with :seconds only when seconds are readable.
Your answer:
7:26
